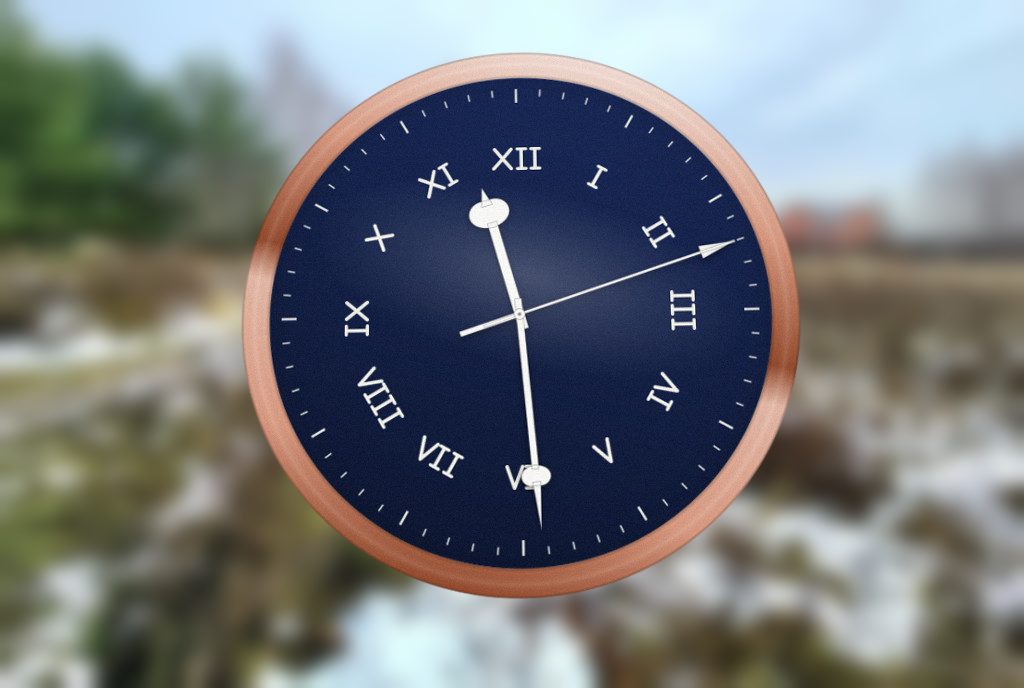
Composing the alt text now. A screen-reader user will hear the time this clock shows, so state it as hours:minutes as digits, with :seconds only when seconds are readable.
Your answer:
11:29:12
